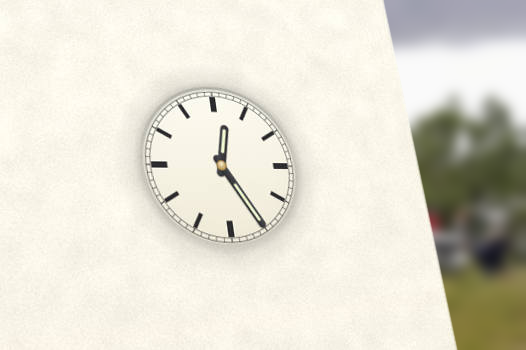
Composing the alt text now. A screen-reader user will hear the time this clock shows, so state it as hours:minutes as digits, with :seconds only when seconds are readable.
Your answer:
12:25
